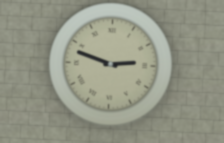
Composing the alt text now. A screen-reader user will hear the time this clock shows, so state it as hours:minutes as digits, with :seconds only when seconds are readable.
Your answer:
2:48
